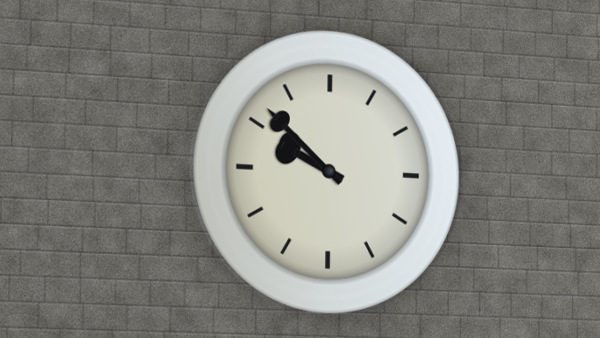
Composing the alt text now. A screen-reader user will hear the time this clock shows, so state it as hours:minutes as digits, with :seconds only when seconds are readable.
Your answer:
9:52
